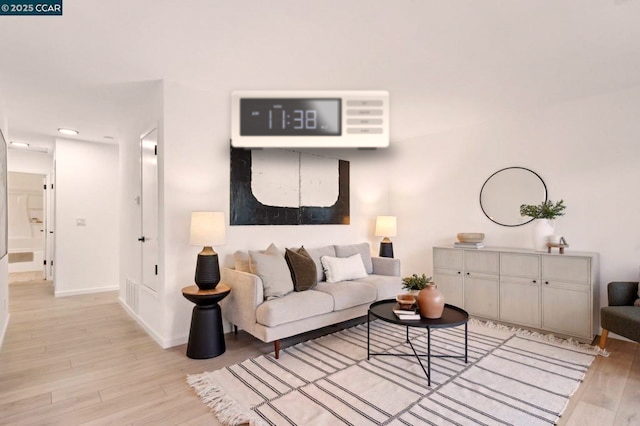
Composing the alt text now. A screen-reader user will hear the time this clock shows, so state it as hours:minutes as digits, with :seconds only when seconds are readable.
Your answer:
11:38
